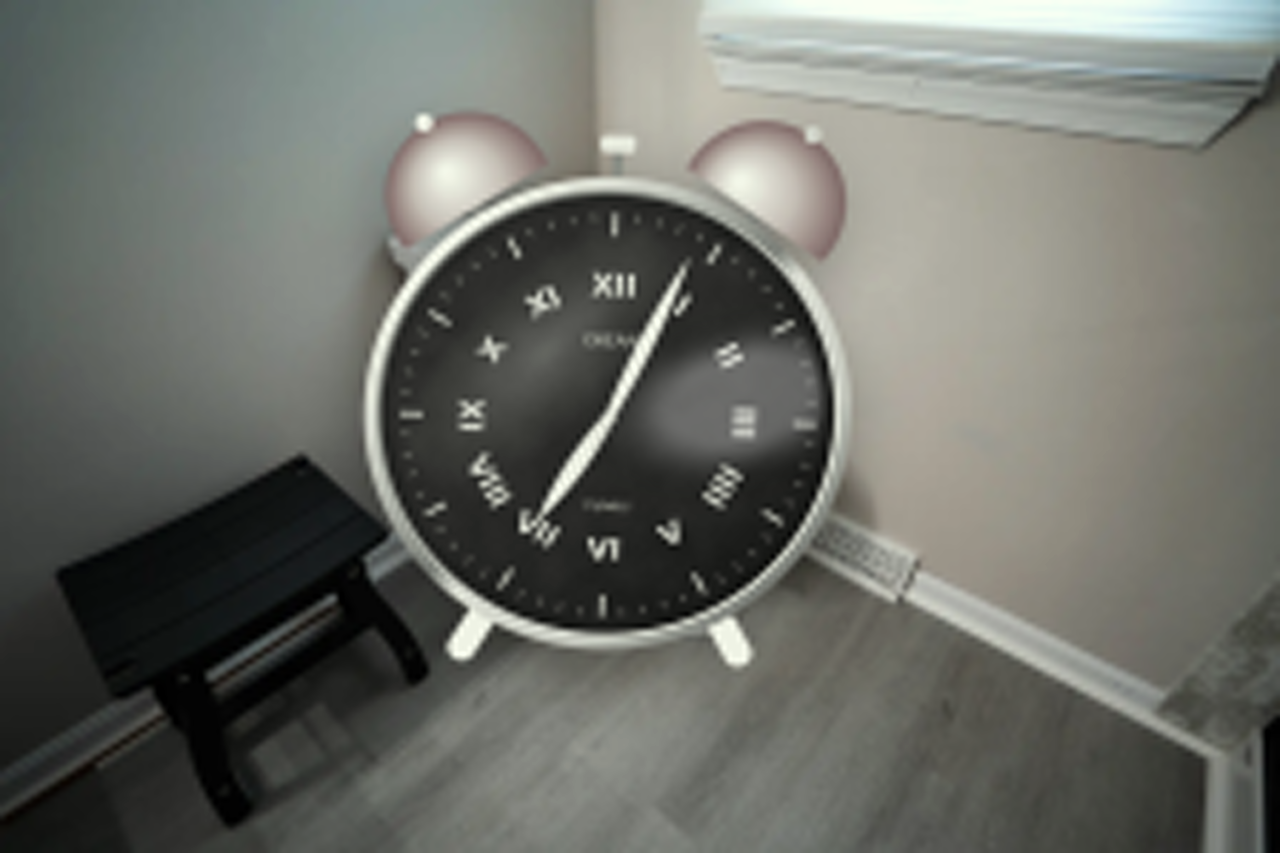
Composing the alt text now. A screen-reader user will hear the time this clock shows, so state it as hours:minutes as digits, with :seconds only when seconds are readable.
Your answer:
7:04
